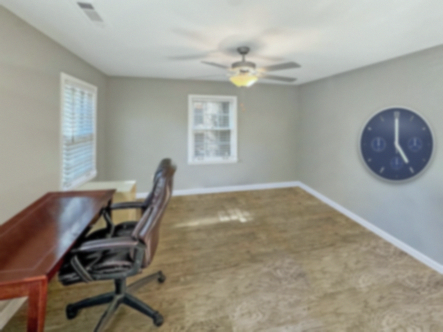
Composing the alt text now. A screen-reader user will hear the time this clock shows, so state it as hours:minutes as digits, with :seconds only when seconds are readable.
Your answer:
5:00
